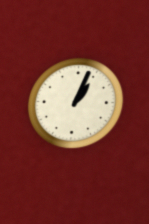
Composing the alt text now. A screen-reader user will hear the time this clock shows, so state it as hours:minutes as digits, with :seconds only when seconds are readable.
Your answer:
1:03
